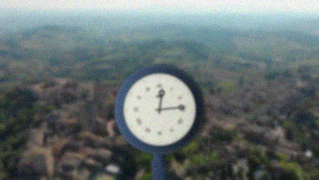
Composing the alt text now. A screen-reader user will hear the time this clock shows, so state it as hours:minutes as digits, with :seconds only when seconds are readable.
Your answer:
12:14
